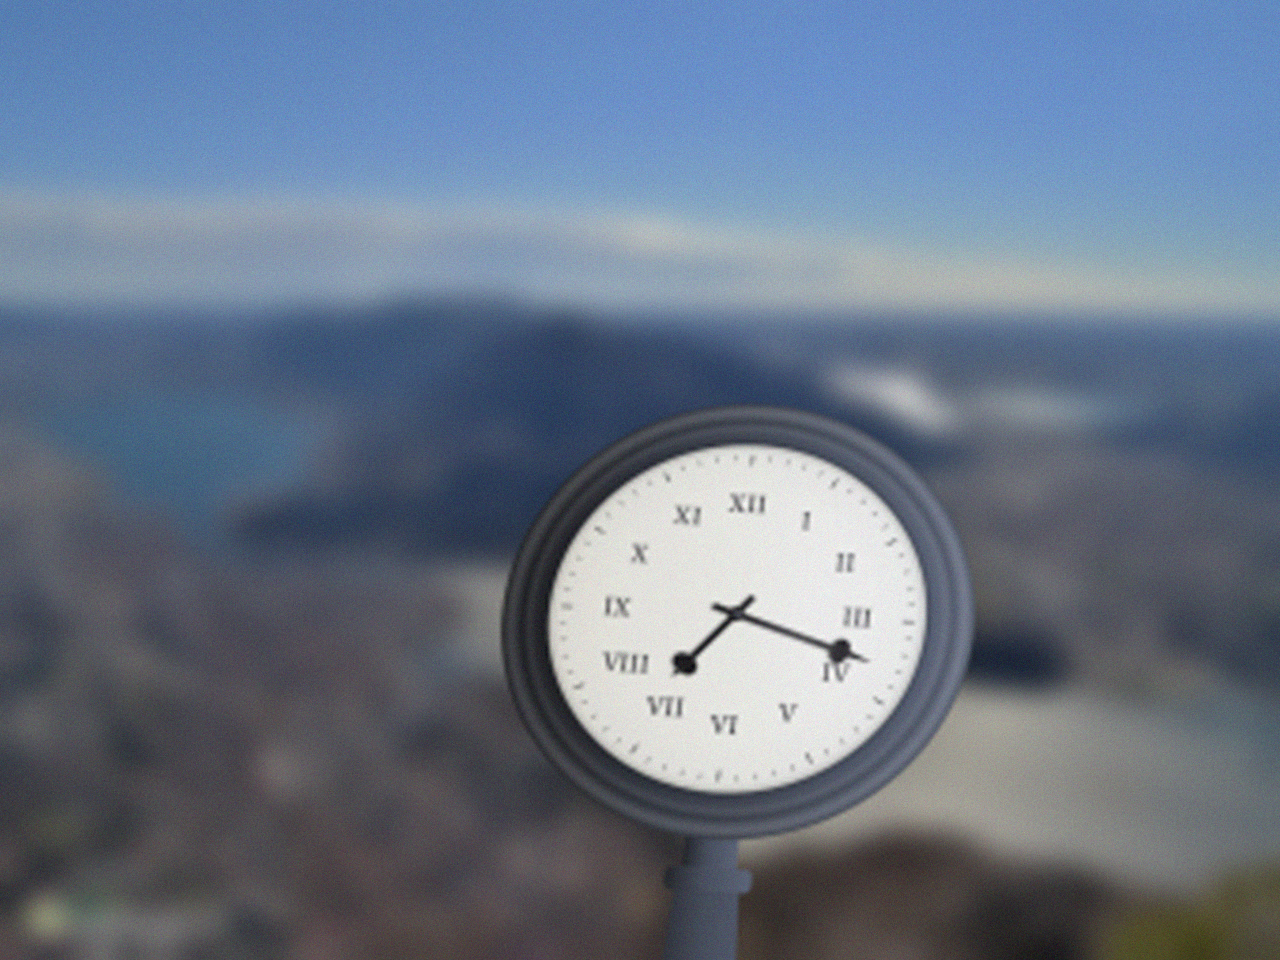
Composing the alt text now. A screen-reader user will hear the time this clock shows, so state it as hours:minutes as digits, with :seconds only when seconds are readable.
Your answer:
7:18
